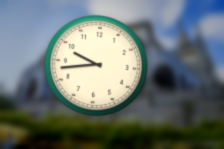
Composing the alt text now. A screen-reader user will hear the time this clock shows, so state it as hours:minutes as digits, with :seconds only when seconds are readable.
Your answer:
9:43
